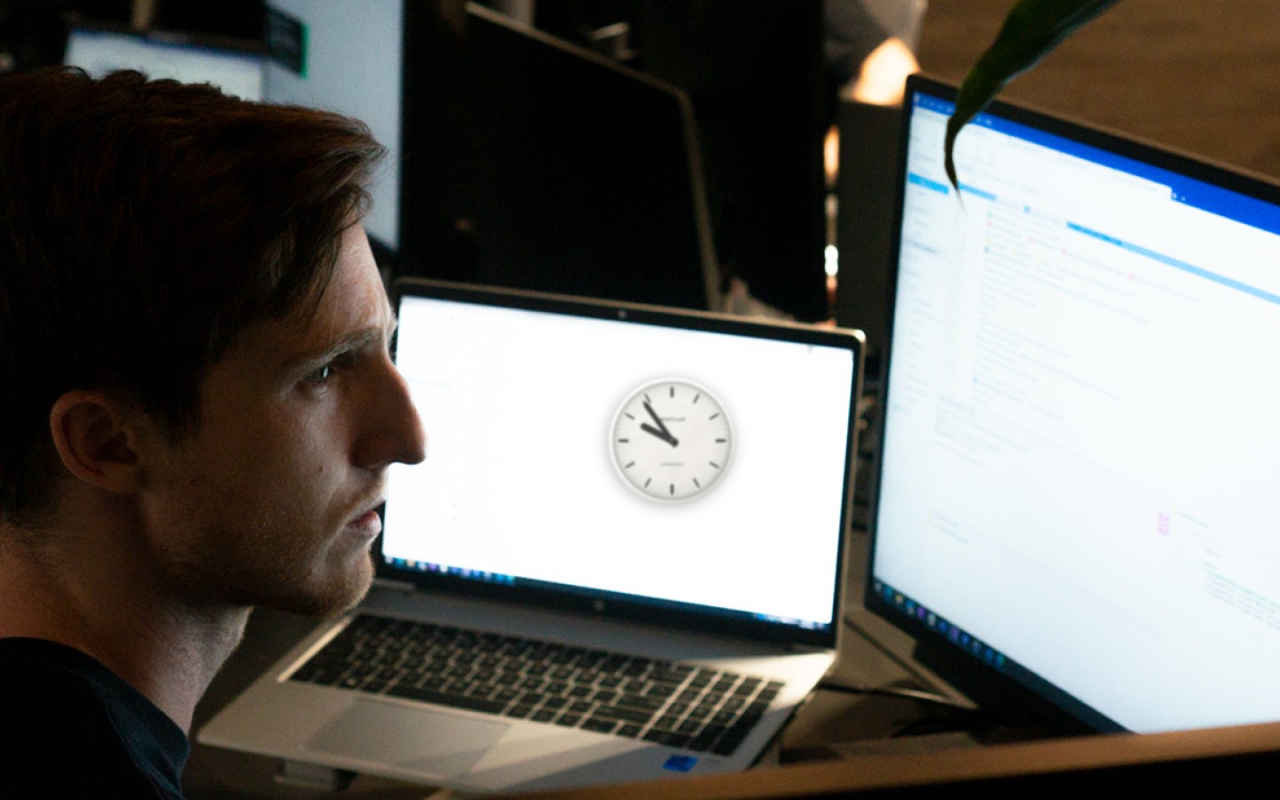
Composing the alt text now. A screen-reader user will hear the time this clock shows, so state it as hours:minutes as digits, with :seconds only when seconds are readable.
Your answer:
9:54
